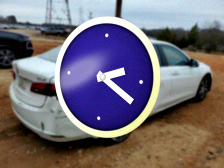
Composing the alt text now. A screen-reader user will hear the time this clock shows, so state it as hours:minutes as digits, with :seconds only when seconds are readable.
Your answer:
2:20
